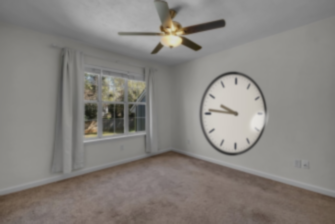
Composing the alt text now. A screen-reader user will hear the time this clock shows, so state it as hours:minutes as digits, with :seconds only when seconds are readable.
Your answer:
9:46
